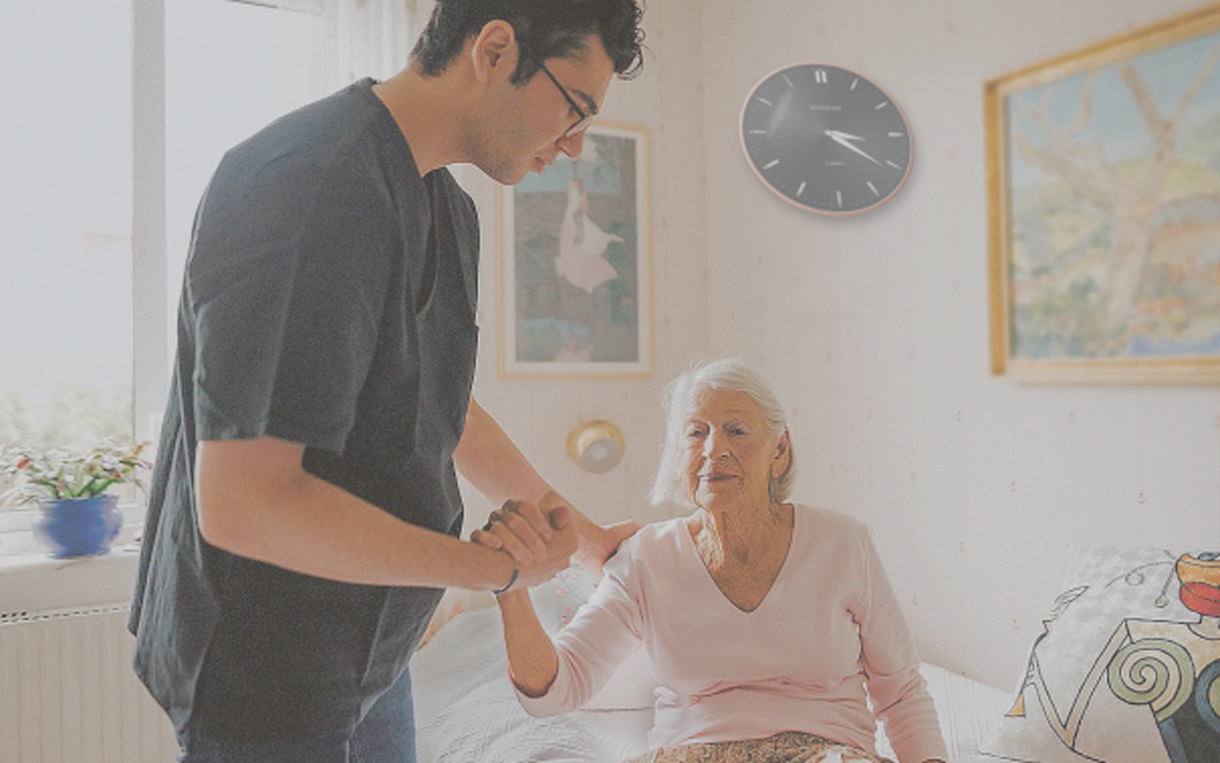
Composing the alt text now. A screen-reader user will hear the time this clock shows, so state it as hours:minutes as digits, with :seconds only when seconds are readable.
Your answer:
3:21
